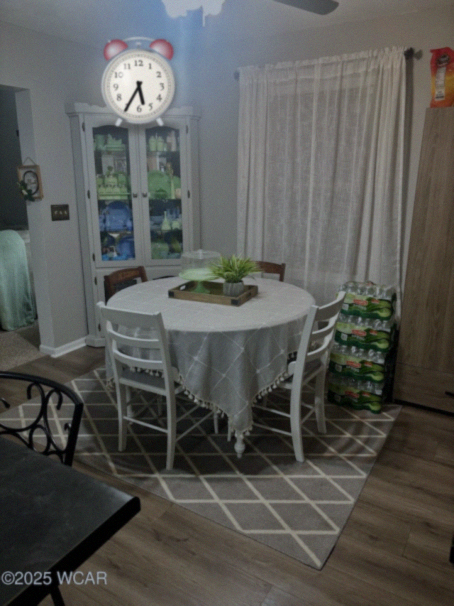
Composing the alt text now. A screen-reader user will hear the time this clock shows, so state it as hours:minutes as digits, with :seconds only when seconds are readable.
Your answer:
5:35
